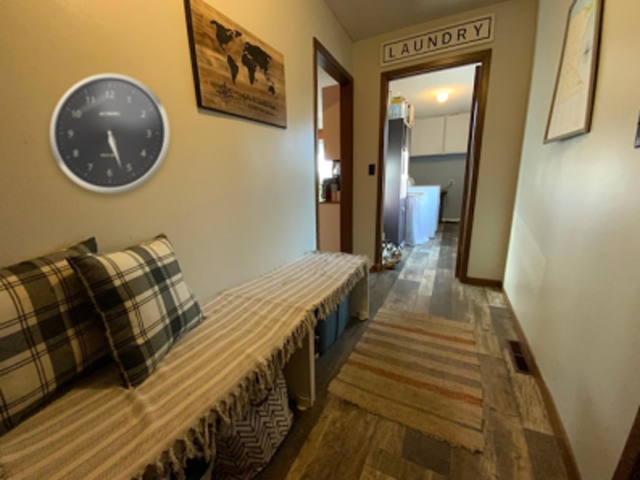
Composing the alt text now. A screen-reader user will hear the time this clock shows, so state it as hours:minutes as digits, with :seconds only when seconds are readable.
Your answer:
5:27
